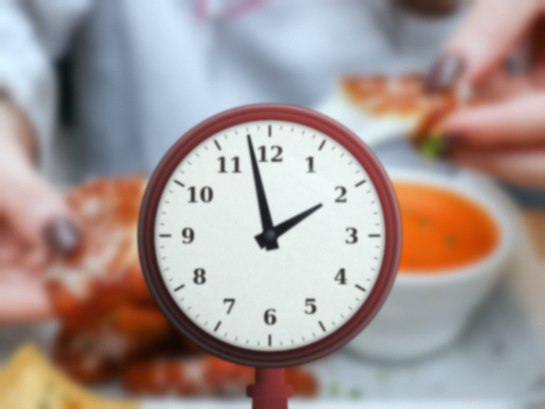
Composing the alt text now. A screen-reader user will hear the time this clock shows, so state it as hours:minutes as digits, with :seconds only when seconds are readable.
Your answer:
1:58
